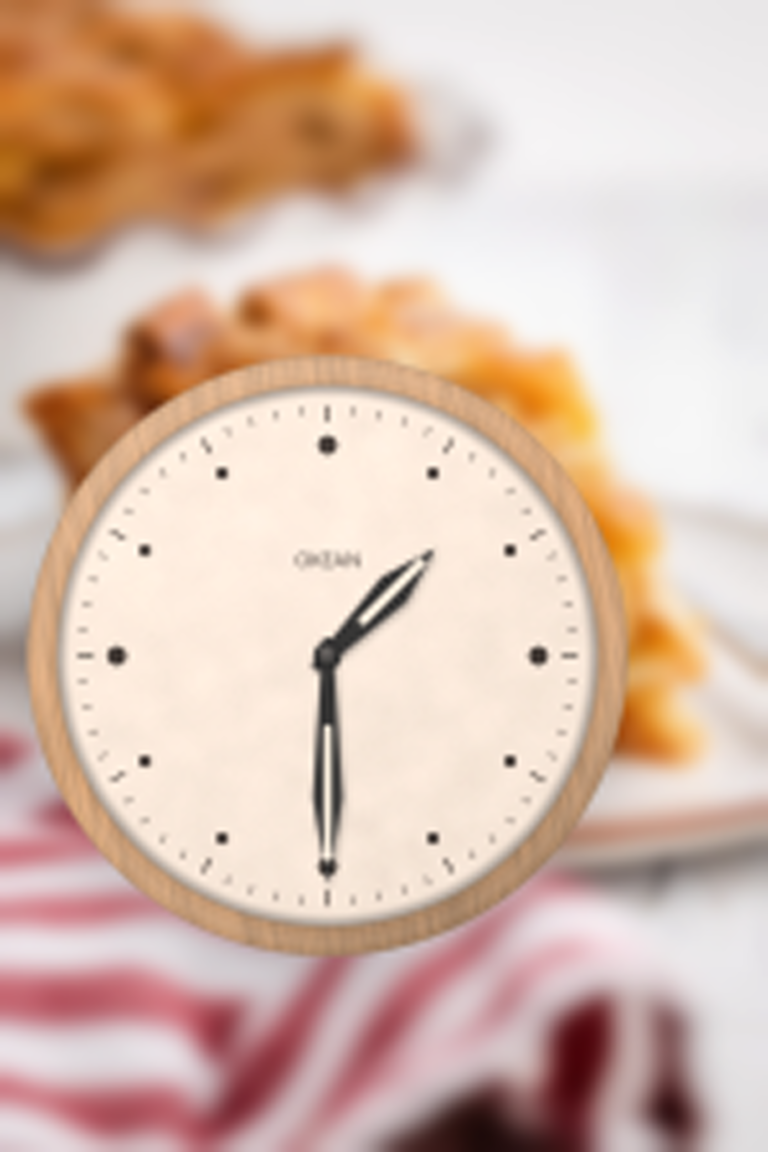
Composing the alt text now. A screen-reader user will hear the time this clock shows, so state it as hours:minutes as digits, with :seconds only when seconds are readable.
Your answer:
1:30
